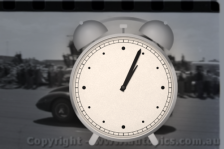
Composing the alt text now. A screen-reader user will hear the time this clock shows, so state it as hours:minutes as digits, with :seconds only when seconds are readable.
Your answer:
1:04
